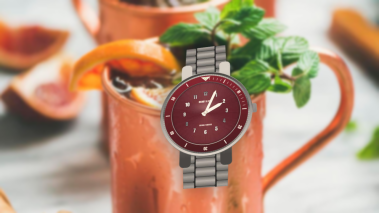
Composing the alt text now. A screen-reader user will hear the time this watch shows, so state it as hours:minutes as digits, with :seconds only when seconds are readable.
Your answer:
2:04
